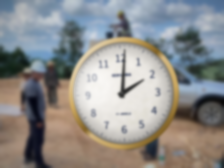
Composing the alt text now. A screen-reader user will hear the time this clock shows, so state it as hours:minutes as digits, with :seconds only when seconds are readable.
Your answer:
2:01
